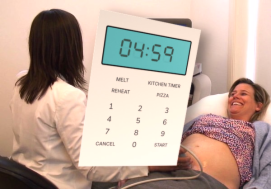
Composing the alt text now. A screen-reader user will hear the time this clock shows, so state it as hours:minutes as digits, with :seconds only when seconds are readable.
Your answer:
4:59
